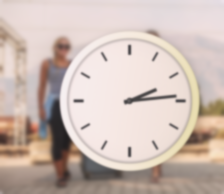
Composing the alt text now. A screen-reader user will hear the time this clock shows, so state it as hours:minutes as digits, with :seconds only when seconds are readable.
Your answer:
2:14
